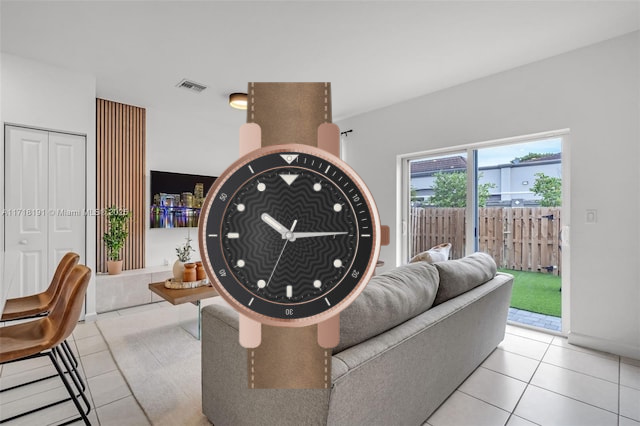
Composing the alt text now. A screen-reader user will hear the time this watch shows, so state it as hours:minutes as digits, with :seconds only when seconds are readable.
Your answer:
10:14:34
